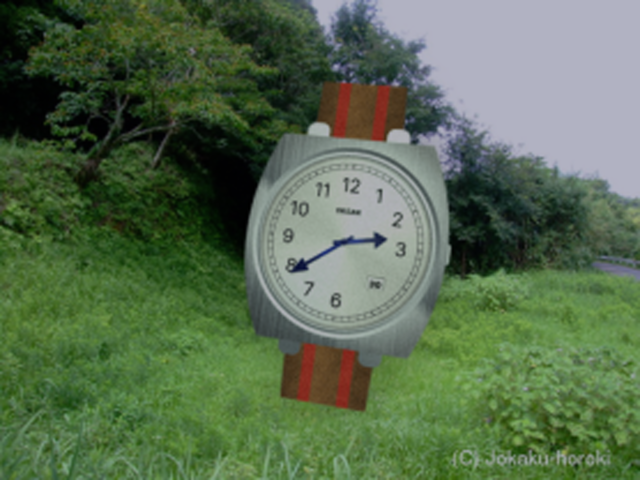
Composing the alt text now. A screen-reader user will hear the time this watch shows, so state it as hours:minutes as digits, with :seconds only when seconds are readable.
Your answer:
2:39
